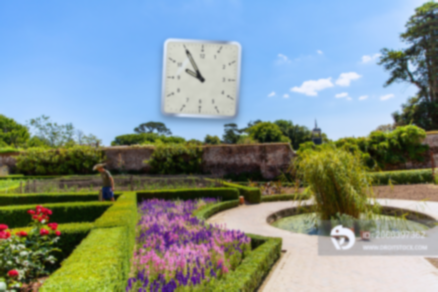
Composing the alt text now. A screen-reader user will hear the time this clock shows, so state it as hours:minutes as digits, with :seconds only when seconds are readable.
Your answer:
9:55
